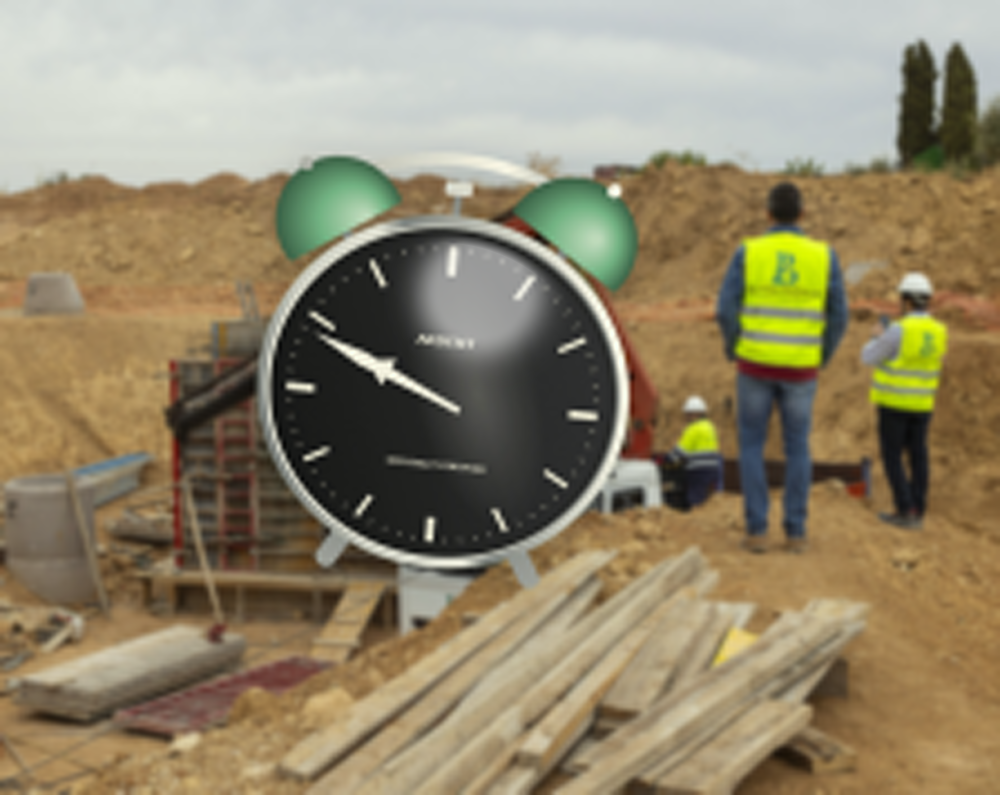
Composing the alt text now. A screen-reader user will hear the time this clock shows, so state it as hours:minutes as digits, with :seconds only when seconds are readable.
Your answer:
9:49
